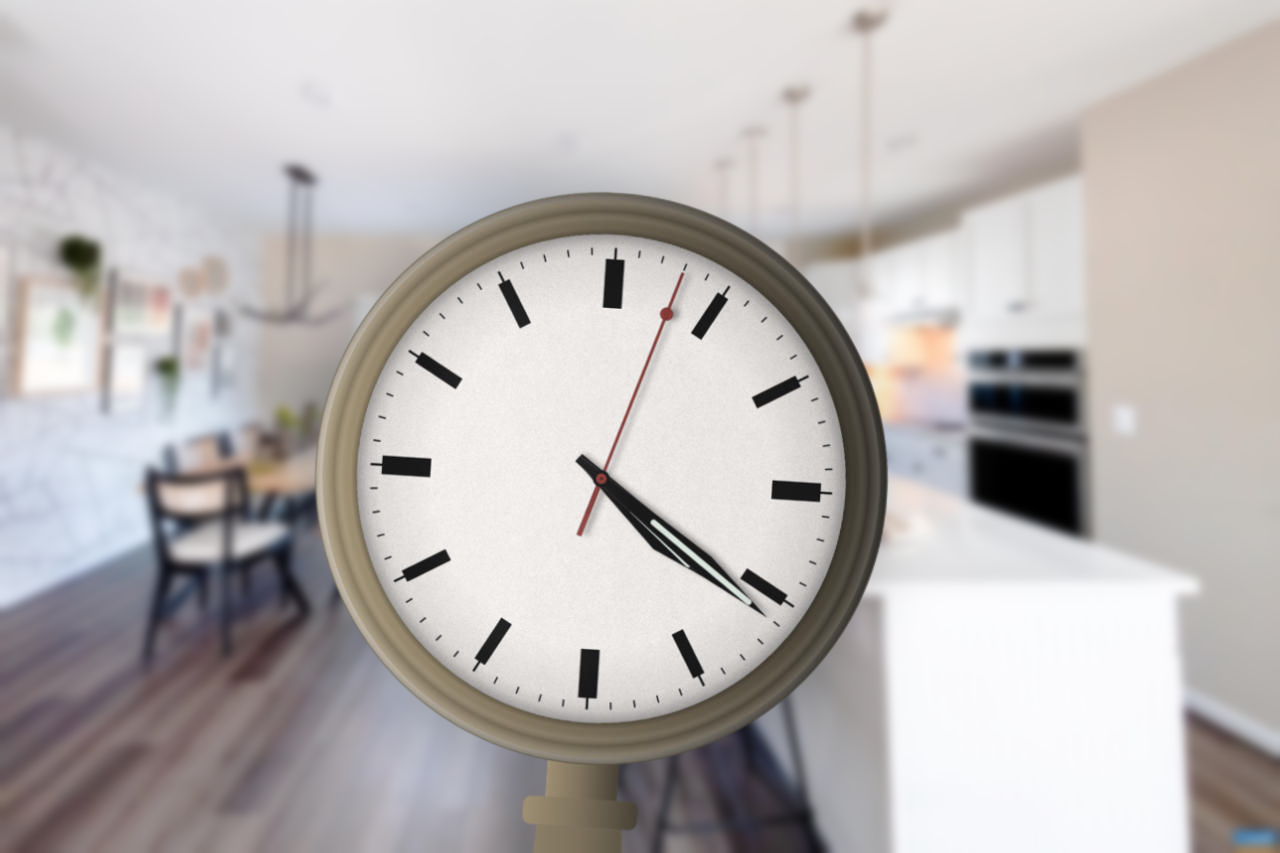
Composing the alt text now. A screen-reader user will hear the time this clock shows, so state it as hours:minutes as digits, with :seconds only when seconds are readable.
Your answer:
4:21:03
